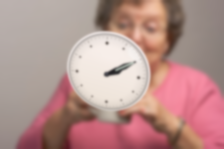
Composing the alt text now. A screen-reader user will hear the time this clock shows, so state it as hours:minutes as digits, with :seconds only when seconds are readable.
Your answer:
2:10
